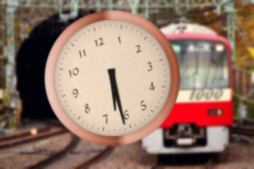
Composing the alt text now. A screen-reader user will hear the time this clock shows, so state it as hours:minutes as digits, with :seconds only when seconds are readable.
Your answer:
6:31
